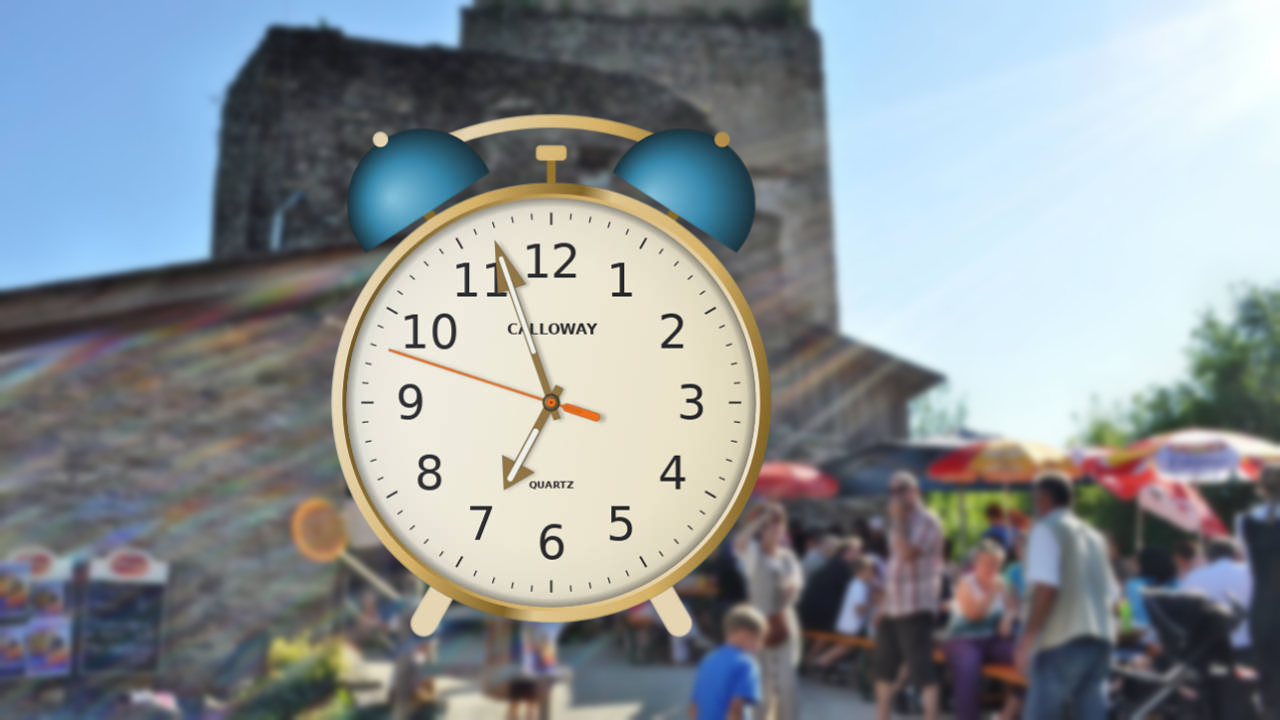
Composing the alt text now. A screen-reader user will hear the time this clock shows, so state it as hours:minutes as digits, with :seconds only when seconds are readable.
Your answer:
6:56:48
